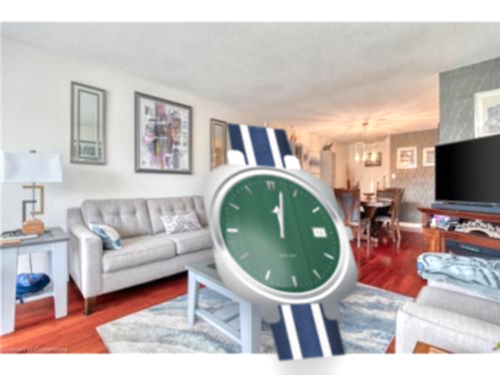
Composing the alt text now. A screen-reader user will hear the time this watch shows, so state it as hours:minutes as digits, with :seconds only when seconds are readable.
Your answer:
12:02
